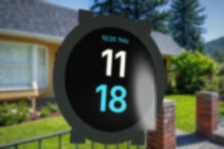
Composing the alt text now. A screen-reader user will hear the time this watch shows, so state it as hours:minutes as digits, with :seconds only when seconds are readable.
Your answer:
11:18
